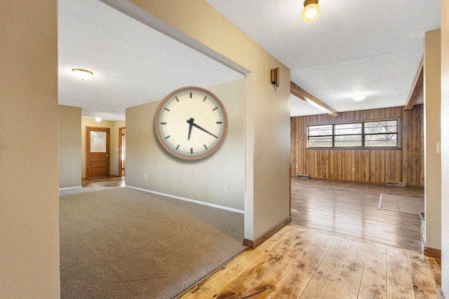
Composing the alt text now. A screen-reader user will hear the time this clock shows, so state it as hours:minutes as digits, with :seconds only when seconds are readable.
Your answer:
6:20
